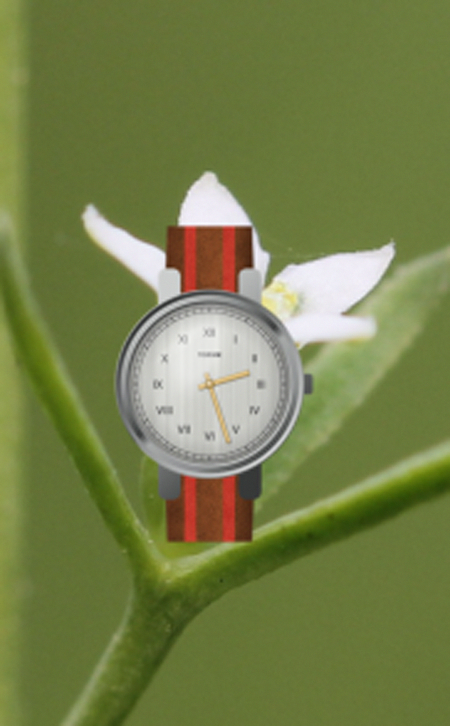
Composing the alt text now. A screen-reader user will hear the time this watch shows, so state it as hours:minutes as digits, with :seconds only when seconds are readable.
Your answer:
2:27
